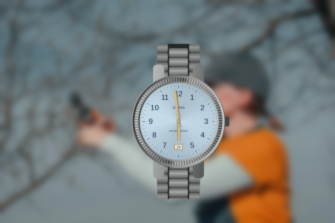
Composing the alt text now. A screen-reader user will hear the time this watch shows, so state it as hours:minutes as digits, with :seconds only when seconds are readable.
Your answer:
5:59
